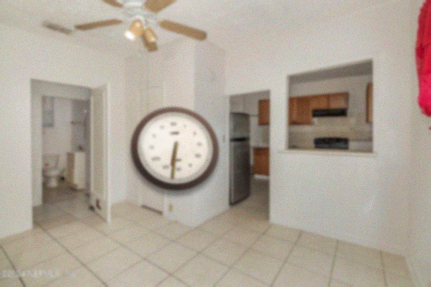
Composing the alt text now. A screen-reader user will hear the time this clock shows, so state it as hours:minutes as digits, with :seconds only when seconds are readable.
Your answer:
6:32
